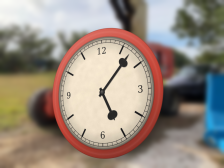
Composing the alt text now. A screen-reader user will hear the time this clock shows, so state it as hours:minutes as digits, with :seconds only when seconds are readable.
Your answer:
5:07
